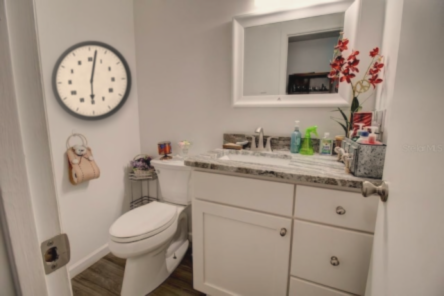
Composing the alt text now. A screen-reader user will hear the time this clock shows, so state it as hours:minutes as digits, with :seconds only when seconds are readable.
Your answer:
6:02
